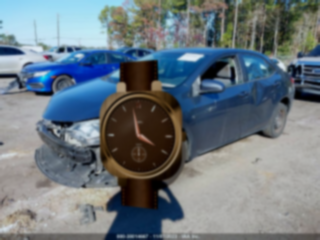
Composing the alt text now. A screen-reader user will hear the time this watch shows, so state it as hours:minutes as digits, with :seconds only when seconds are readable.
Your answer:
3:58
